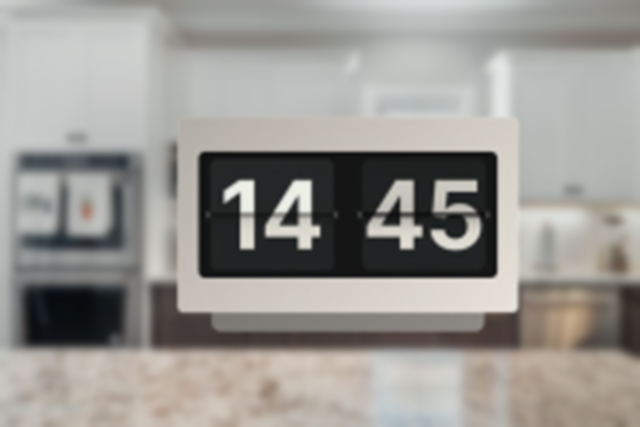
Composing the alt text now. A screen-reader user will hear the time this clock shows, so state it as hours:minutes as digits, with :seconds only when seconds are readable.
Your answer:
14:45
